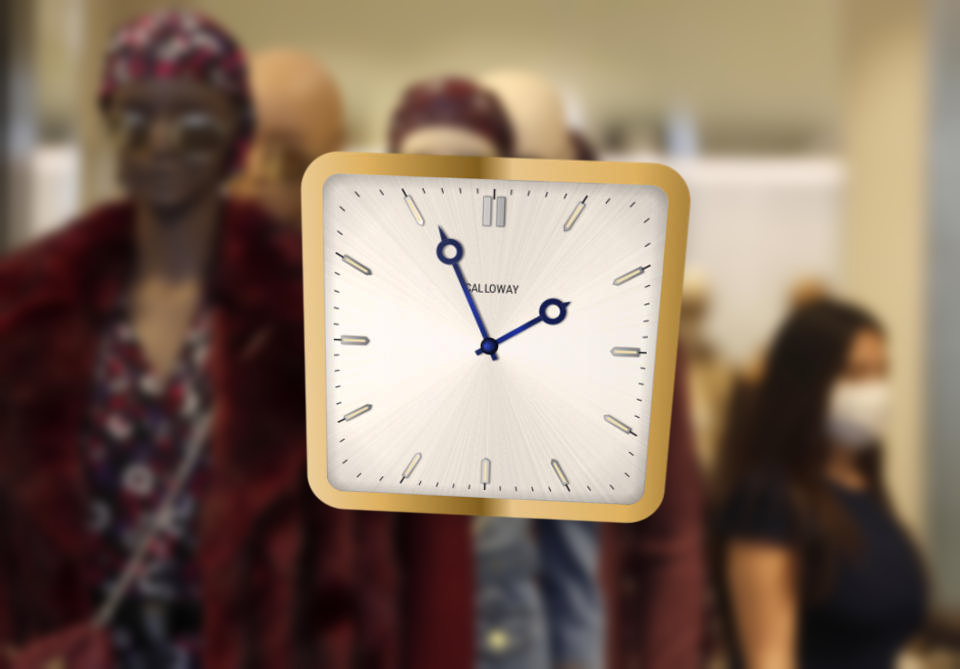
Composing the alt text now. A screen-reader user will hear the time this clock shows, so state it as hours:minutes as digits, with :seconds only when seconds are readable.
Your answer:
1:56
